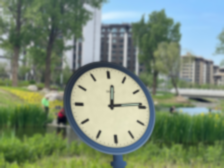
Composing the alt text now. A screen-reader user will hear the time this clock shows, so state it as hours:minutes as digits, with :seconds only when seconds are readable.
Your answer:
12:14
